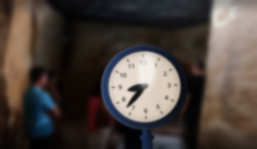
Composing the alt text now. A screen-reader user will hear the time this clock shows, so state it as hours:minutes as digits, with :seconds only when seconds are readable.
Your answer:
8:37
